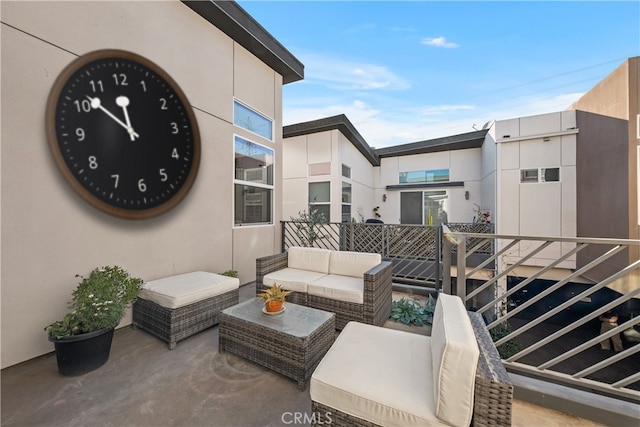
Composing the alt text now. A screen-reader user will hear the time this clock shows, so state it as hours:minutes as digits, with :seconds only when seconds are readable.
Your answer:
11:52
